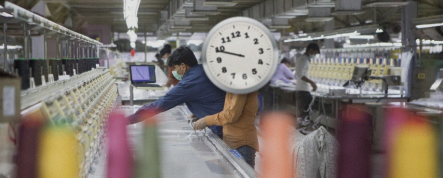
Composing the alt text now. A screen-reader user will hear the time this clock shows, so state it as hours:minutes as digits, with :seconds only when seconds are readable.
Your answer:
9:49
